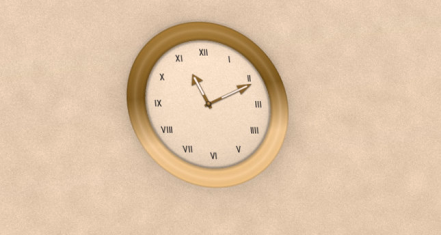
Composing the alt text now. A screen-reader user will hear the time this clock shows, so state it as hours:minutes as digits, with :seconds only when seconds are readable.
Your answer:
11:11
